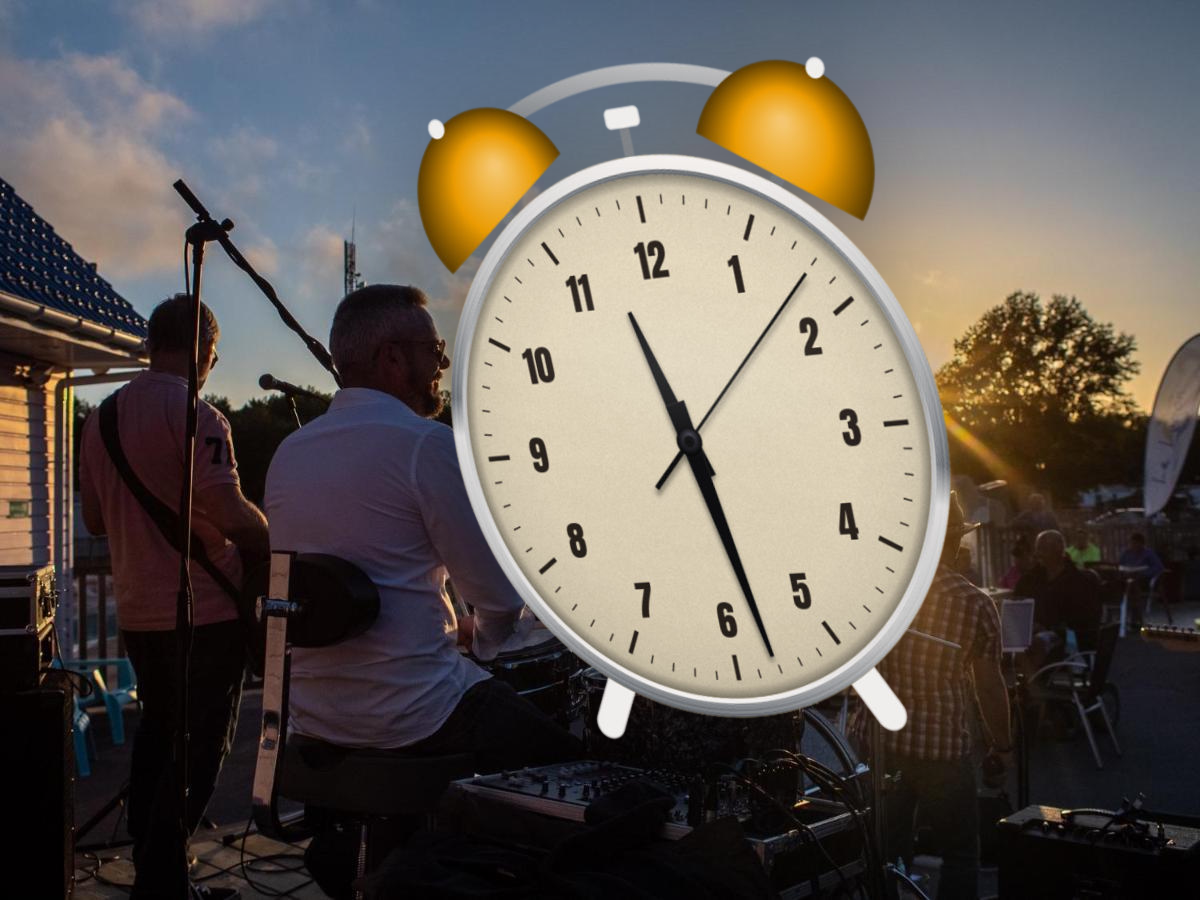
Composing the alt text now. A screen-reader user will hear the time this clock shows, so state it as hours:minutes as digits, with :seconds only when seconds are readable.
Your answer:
11:28:08
